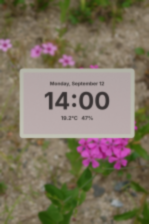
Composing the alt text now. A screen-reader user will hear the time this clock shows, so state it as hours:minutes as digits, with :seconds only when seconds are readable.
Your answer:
14:00
